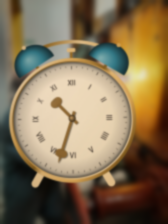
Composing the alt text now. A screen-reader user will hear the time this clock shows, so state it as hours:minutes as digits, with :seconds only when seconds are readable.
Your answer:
10:33
